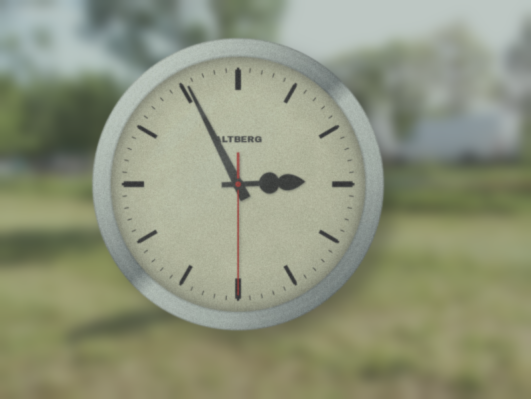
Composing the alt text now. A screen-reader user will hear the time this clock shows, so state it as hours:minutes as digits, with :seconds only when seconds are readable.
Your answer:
2:55:30
